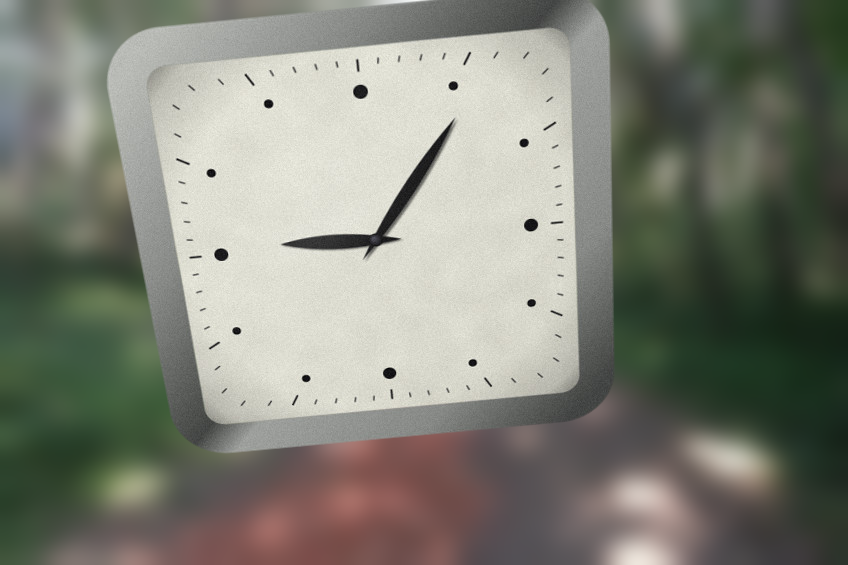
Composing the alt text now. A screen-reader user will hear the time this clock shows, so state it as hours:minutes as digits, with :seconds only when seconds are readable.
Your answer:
9:06
